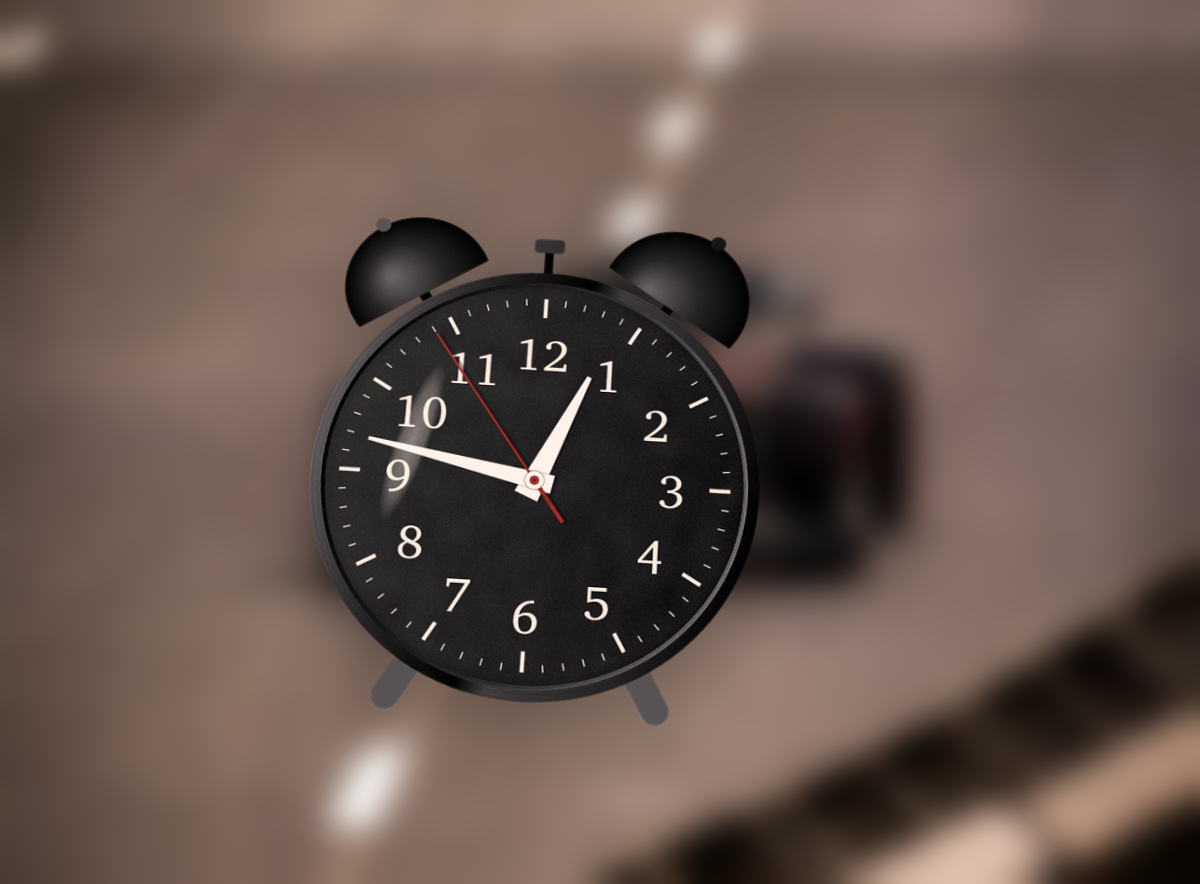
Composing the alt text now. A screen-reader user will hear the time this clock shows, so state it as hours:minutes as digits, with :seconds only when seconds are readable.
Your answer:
12:46:54
